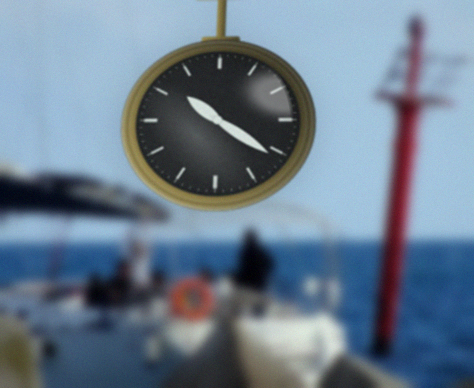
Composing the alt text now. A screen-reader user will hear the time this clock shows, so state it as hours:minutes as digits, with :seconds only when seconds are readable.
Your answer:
10:21
